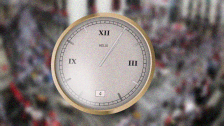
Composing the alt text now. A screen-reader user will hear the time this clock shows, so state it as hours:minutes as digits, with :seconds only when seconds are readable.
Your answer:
1:05
